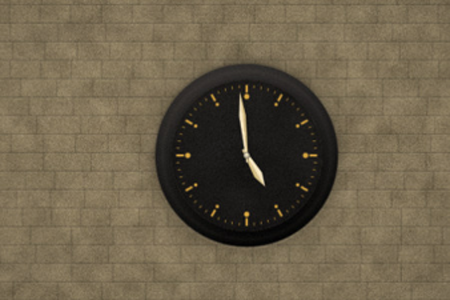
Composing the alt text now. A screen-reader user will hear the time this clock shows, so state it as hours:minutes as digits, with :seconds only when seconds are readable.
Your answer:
4:59
